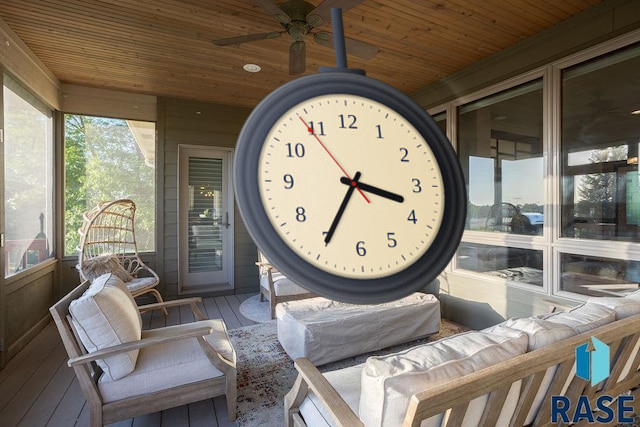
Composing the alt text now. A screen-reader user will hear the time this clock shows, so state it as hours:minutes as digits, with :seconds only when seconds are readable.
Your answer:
3:34:54
